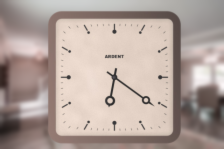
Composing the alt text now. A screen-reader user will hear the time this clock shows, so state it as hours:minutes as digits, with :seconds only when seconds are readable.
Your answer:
6:21
